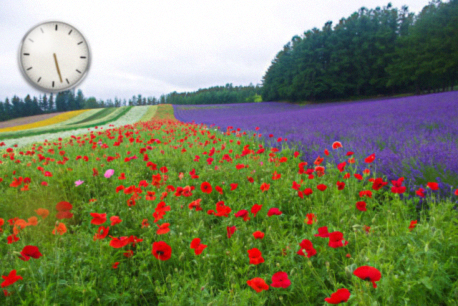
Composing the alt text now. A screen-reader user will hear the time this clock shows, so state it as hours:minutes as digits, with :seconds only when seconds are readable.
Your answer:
5:27
